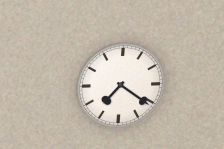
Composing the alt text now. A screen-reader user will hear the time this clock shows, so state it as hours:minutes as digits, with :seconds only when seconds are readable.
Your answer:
7:21
